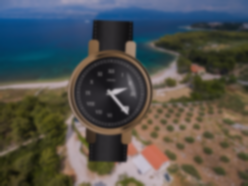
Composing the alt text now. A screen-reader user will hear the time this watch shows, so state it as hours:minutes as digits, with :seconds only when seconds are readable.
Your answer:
2:23
